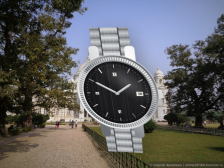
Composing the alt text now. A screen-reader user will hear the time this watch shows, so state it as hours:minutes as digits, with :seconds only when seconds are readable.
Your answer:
1:50
